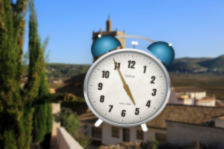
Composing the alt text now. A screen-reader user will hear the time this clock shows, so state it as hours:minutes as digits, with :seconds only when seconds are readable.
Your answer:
4:55
